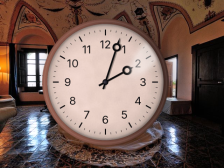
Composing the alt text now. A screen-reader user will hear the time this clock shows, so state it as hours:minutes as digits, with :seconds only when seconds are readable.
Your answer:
2:03
